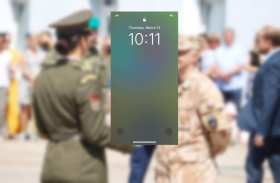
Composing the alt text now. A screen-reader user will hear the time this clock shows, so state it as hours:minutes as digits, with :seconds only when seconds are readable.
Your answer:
10:11
